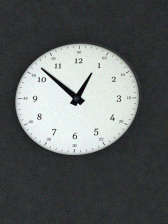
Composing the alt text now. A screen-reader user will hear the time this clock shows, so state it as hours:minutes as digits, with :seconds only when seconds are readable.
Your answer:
12:52
